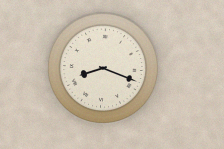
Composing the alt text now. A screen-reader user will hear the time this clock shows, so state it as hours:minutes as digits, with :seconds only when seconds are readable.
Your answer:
8:18
